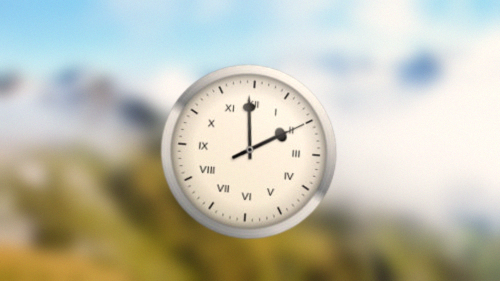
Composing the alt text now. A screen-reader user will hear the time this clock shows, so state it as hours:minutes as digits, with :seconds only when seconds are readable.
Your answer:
1:59:10
